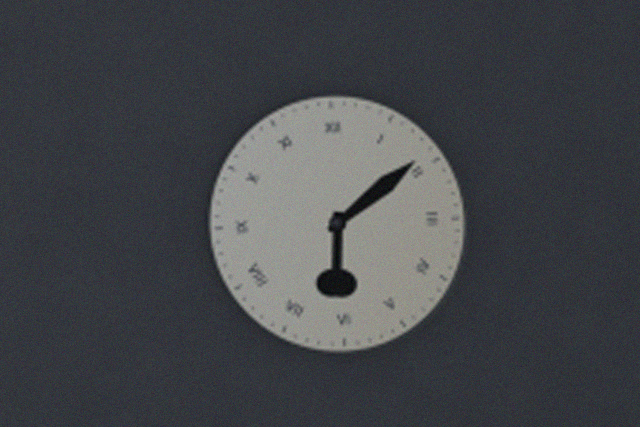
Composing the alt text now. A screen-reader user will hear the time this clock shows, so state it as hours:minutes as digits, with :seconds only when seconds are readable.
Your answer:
6:09
